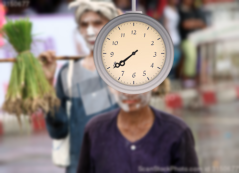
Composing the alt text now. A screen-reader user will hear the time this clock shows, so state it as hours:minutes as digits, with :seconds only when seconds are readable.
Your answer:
7:39
